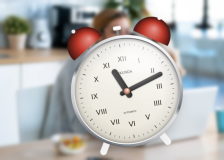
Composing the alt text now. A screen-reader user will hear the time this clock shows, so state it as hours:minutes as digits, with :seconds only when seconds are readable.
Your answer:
11:12
